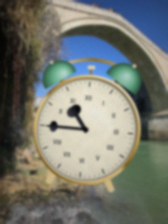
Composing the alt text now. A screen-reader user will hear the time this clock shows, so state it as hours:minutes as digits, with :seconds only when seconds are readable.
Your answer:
10:45
